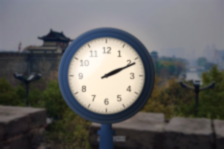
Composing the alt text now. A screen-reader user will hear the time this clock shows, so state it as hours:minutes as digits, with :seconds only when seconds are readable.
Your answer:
2:11
